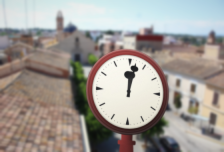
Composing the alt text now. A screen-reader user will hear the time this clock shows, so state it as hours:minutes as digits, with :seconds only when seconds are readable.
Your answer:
12:02
